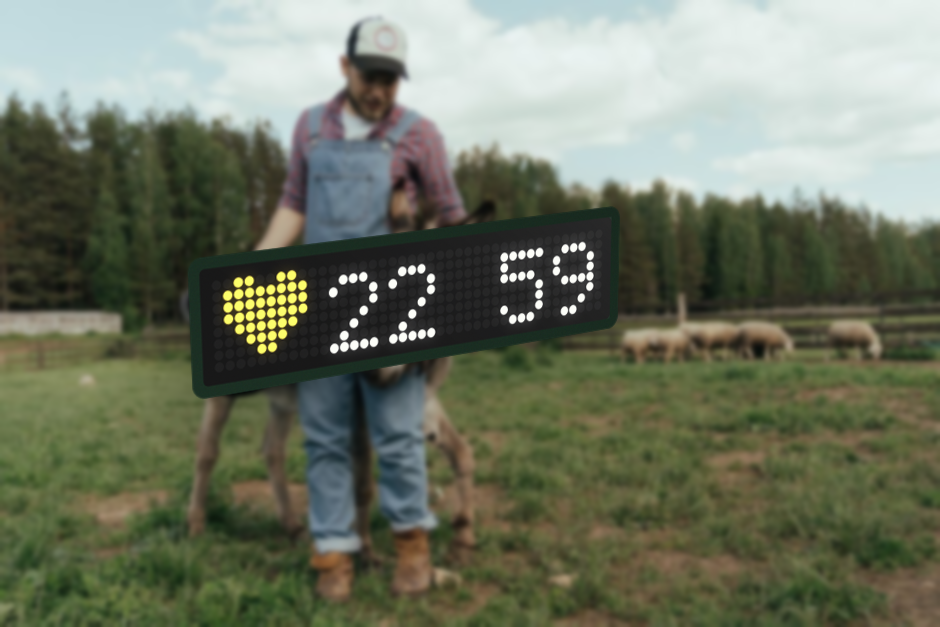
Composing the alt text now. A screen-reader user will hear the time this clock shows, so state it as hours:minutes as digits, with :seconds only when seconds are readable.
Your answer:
22:59
